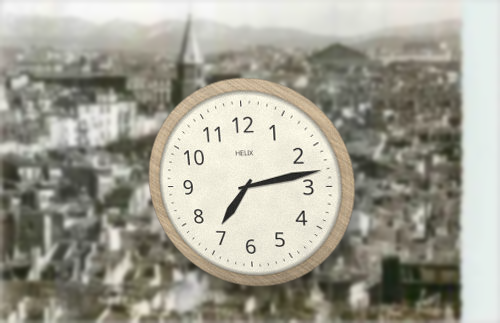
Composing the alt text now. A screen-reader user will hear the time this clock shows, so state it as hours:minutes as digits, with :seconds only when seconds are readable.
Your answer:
7:13
